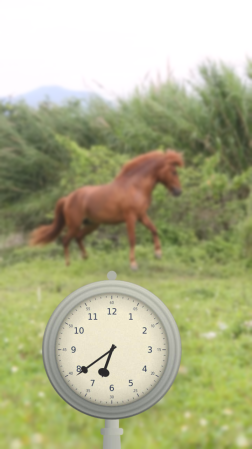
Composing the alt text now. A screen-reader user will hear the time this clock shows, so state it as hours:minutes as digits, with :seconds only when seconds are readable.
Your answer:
6:39
